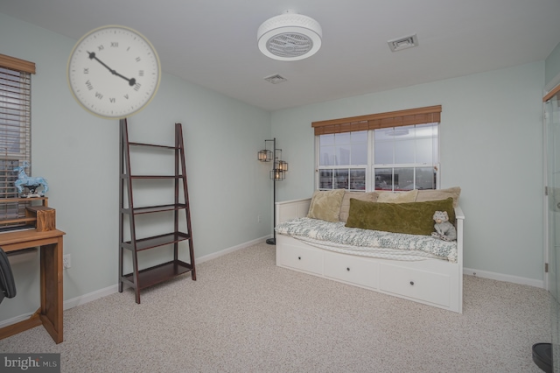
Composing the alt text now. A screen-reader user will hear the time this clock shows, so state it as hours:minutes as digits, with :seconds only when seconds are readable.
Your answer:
3:51
